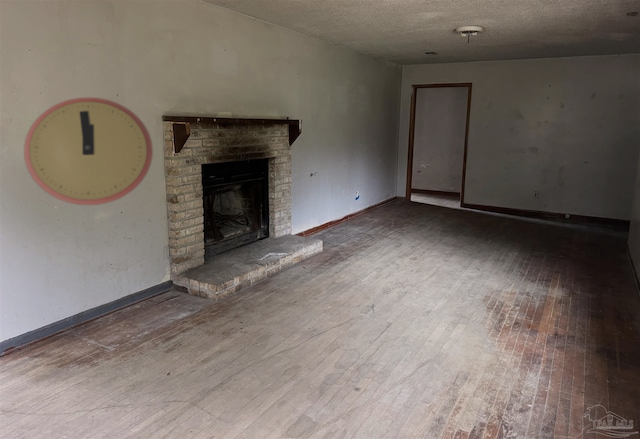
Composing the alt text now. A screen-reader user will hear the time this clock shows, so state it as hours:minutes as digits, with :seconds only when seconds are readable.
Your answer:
11:59
